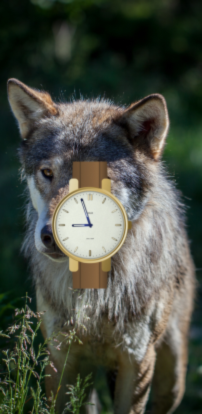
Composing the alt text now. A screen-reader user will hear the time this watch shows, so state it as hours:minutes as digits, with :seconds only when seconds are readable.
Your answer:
8:57
